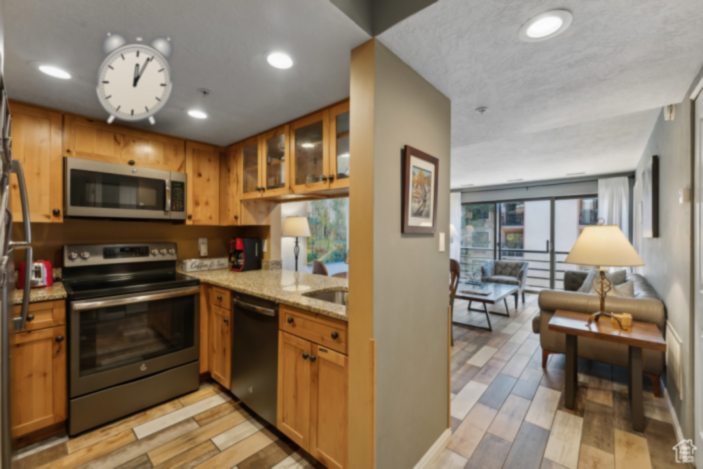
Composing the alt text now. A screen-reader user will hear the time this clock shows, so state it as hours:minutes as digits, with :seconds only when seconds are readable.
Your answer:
12:04
